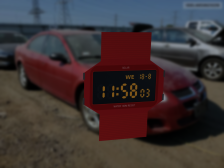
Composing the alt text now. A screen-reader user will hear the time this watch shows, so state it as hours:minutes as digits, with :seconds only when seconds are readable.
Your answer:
11:58:03
